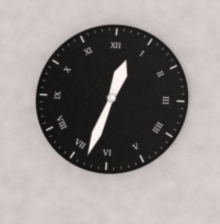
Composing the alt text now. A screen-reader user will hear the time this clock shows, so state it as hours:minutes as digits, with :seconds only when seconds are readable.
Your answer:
12:33
